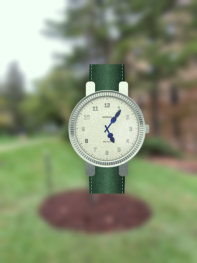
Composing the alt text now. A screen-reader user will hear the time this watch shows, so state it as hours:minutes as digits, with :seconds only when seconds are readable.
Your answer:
5:06
